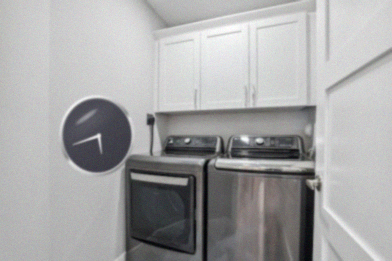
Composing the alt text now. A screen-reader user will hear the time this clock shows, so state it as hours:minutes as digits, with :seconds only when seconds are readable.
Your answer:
5:42
